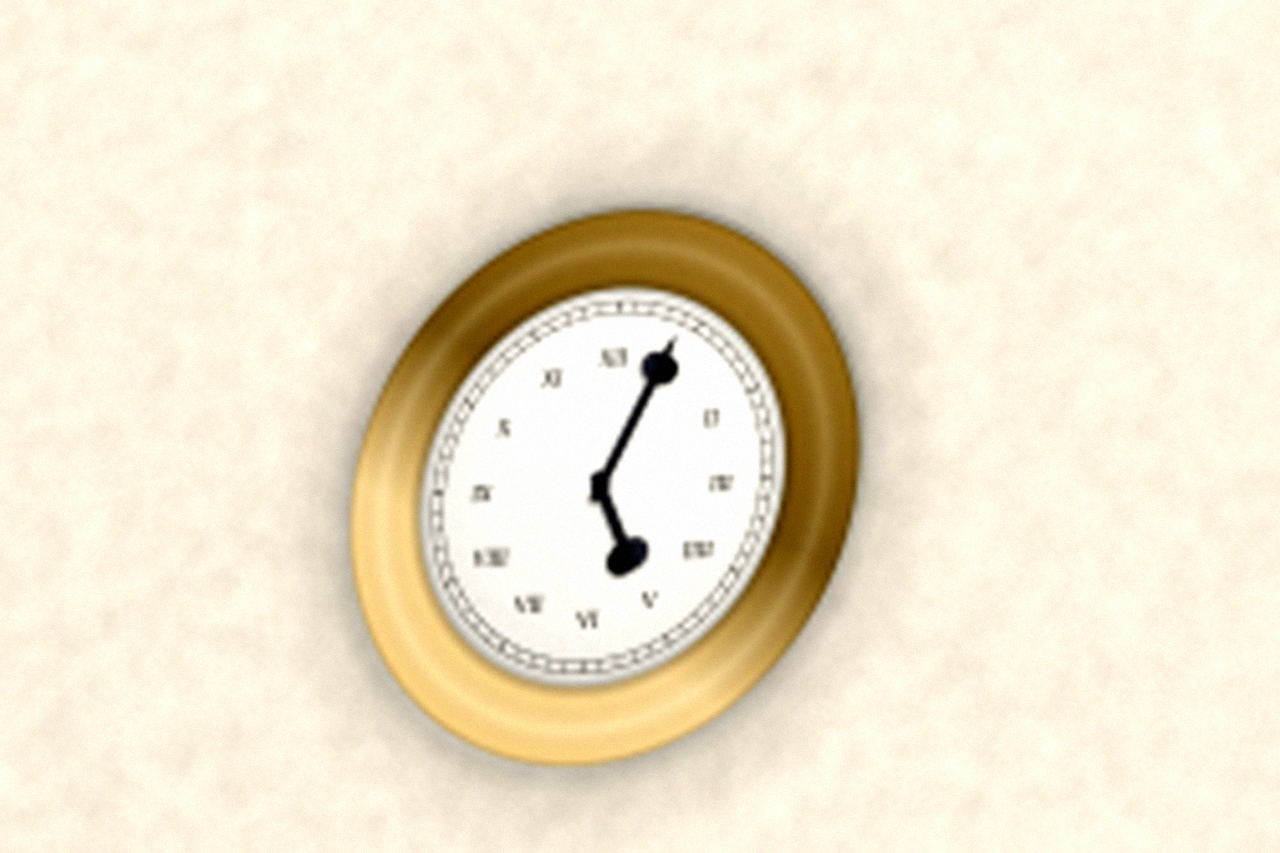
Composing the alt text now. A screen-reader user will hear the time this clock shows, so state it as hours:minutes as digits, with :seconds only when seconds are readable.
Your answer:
5:04
